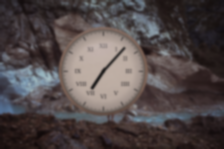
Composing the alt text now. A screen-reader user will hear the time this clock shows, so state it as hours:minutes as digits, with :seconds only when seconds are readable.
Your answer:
7:07
